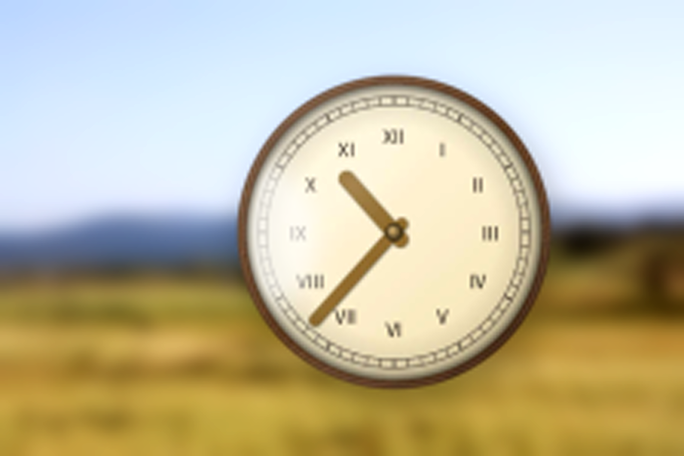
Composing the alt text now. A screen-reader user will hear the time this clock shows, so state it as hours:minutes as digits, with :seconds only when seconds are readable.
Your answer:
10:37
